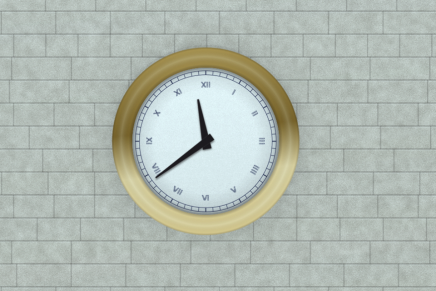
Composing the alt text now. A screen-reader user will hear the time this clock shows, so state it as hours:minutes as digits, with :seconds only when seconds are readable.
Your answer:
11:39
